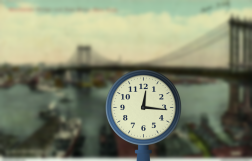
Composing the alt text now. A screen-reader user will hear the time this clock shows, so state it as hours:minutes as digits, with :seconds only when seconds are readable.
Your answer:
12:16
